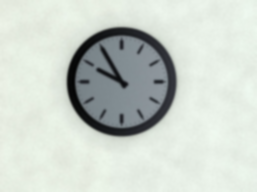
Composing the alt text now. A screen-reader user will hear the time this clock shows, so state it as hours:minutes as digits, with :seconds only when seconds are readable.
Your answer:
9:55
